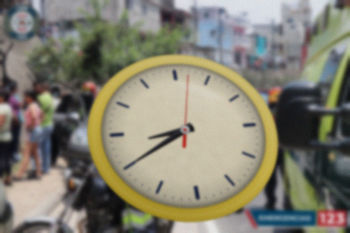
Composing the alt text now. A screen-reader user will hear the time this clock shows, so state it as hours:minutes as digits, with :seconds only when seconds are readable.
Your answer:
8:40:02
